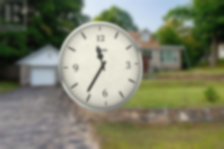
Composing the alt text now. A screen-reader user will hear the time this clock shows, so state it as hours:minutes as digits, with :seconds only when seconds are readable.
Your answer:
11:36
